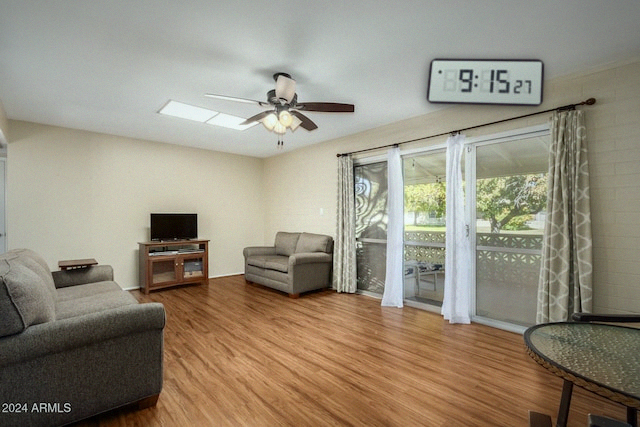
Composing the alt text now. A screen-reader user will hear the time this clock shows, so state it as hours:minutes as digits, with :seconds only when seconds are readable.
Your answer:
9:15:27
